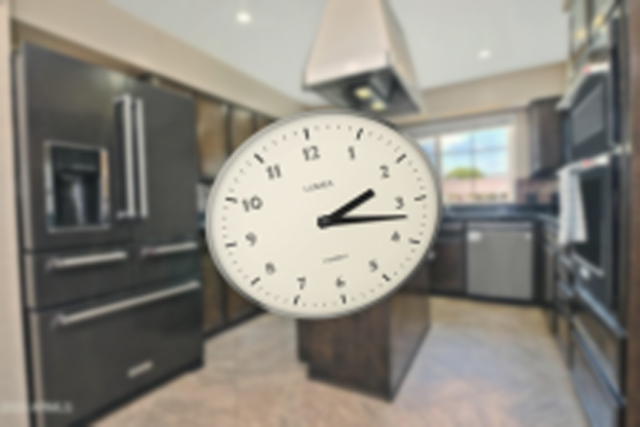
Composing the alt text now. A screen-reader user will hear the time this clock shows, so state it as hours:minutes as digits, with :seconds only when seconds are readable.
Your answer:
2:17
